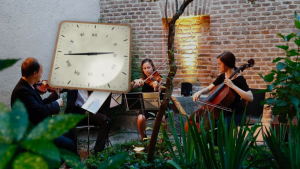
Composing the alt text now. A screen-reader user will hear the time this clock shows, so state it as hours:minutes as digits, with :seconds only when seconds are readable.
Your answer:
2:44
